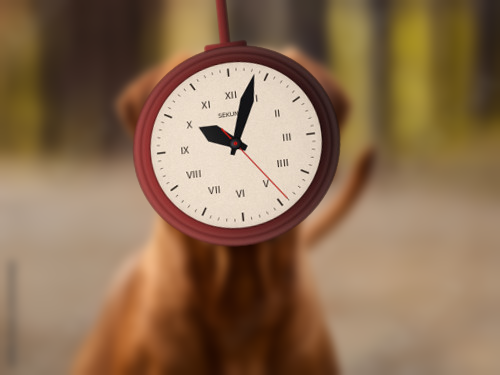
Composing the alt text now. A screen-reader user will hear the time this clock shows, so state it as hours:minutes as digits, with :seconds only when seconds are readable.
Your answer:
10:03:24
